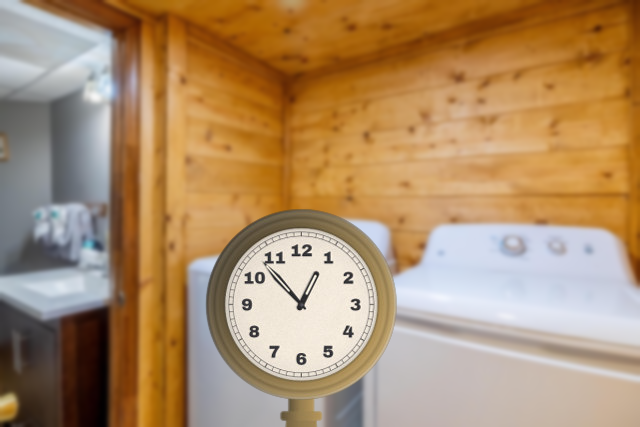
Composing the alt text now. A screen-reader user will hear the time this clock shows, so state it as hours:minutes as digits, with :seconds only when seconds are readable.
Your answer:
12:53
